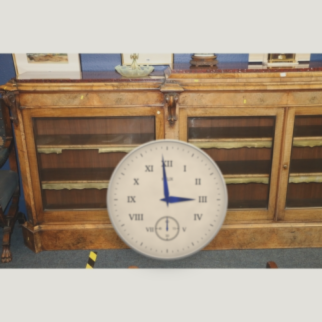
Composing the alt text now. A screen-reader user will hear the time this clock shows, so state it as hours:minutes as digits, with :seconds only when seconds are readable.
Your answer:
2:59
